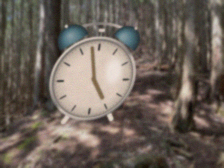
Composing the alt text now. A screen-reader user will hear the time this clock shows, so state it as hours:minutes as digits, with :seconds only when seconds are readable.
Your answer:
4:58
